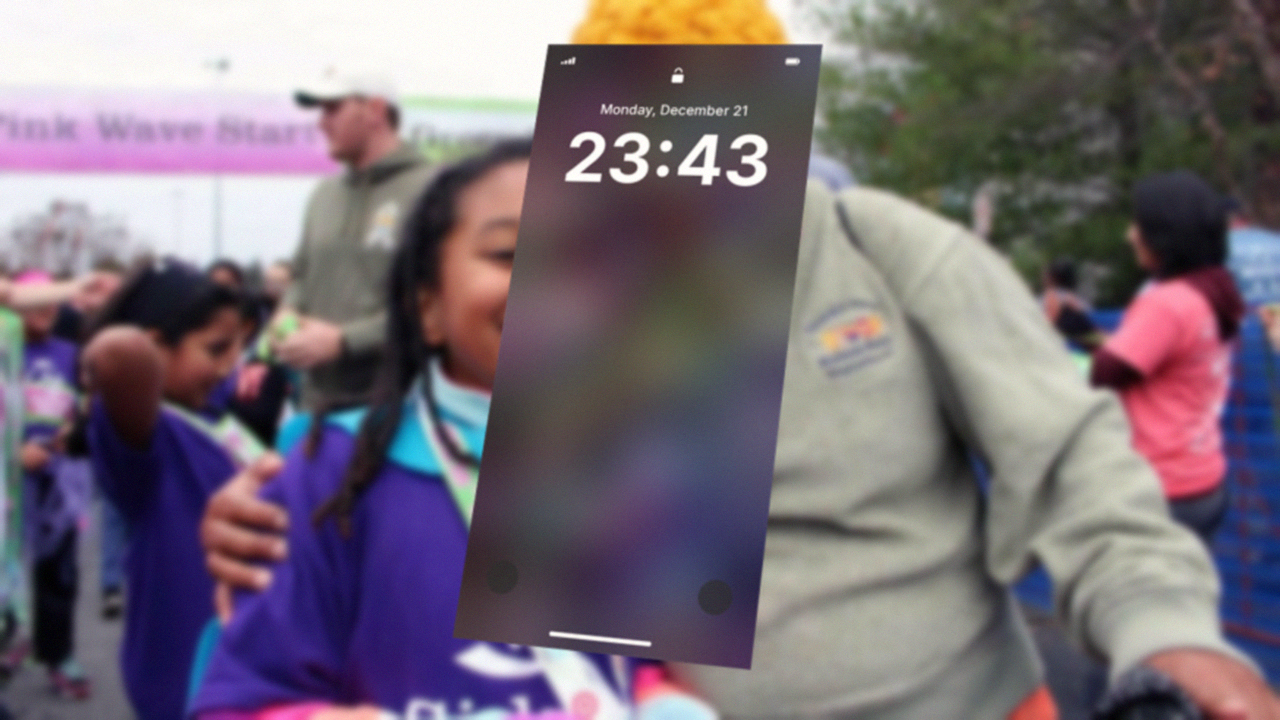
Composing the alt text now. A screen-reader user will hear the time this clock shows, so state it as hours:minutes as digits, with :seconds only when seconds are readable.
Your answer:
23:43
